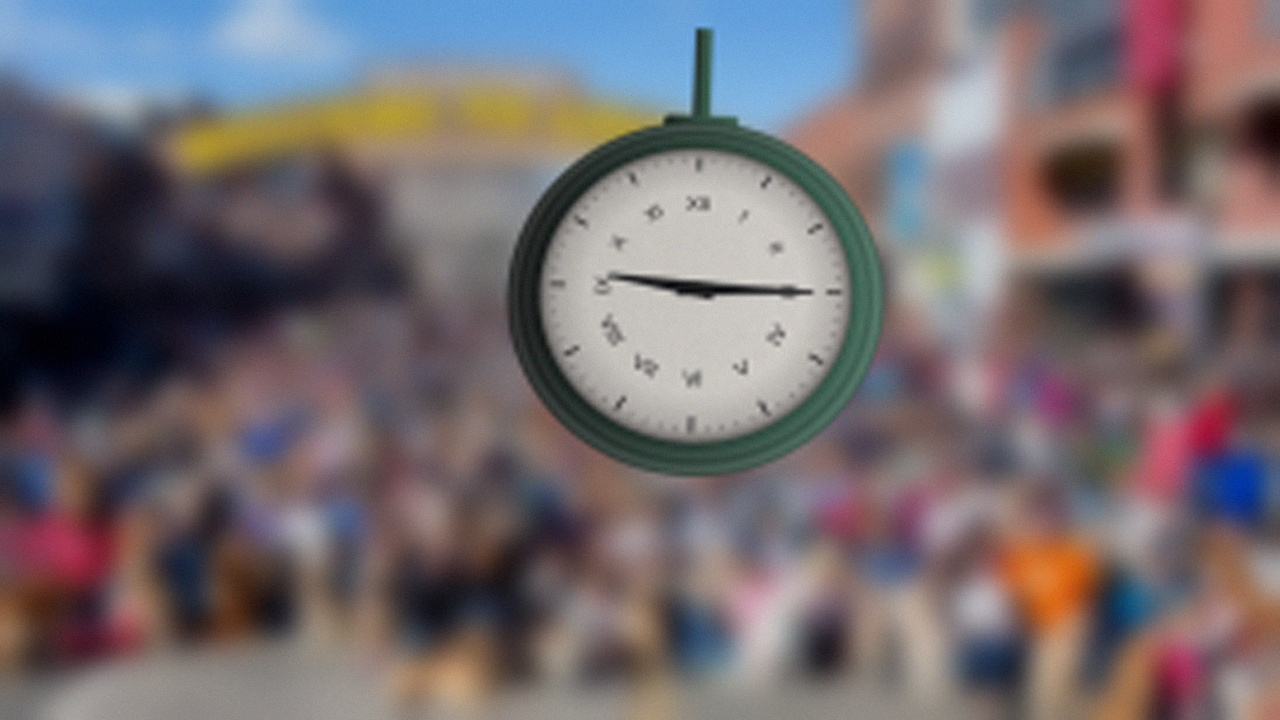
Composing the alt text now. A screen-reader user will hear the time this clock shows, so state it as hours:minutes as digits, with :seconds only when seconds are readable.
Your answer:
9:15
